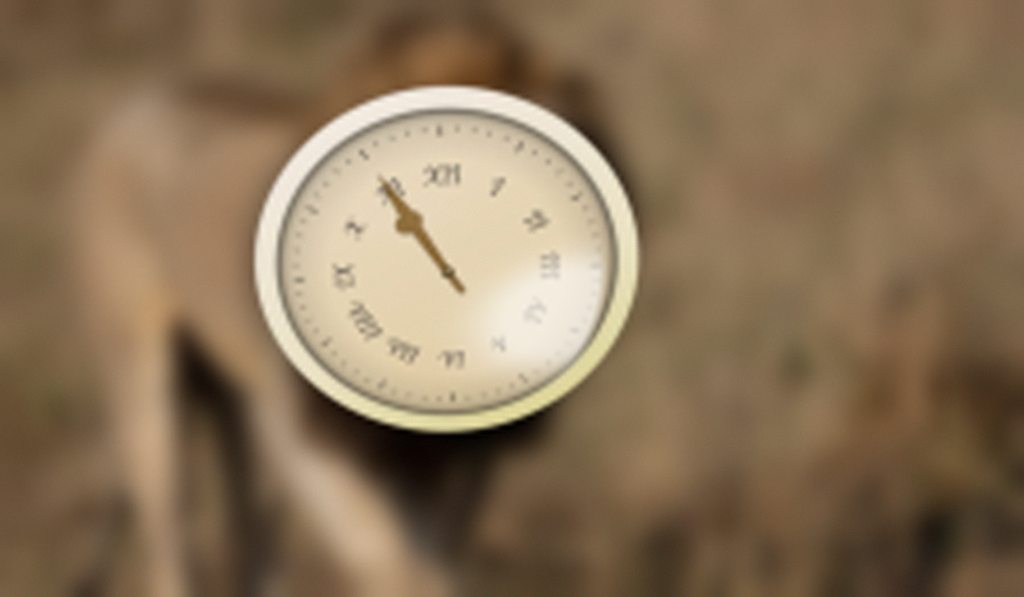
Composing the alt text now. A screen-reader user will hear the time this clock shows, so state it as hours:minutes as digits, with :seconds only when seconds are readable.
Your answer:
10:55
